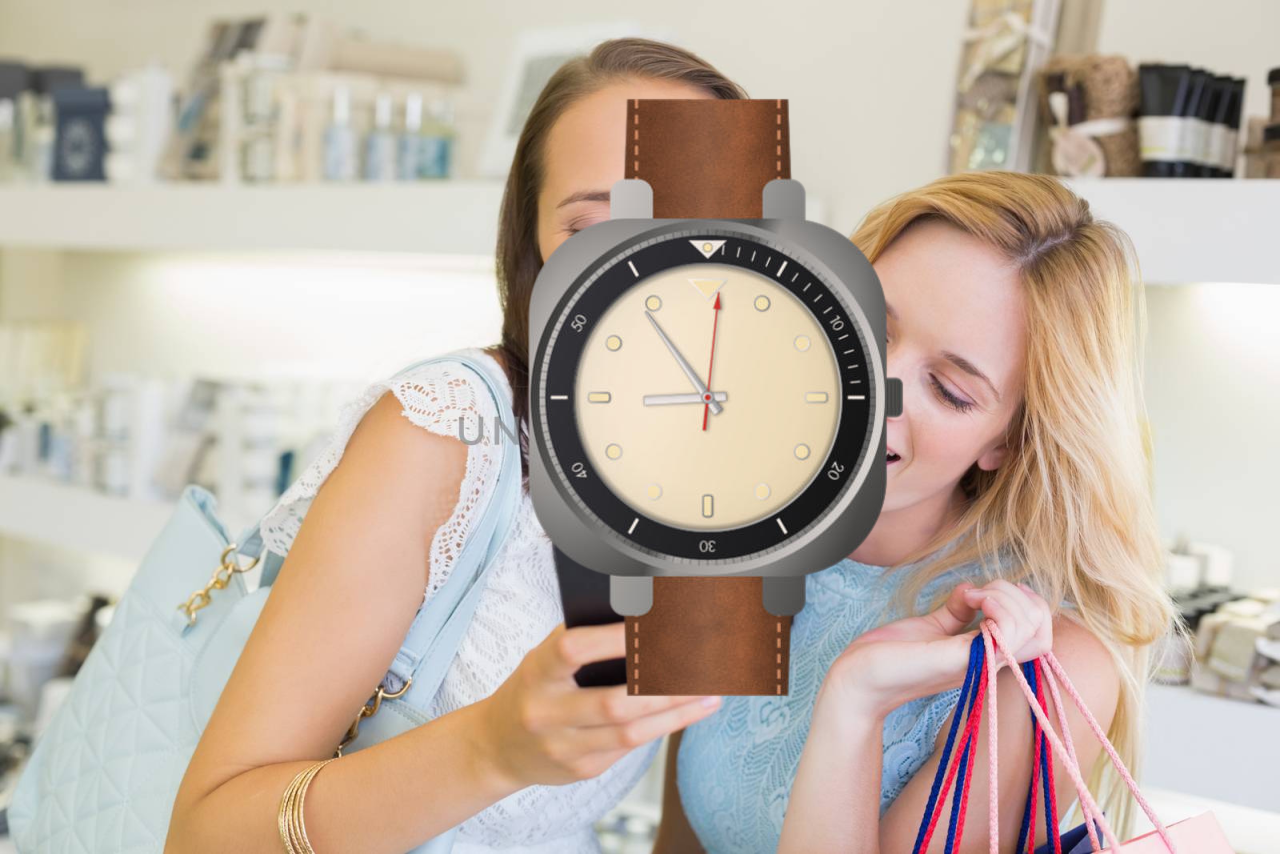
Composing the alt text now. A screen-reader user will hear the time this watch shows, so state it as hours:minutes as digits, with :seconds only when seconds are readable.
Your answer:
8:54:01
